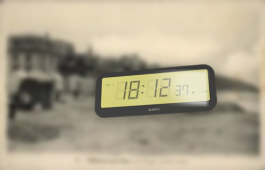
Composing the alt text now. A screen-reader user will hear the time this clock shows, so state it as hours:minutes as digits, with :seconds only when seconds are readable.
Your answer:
18:12:37
